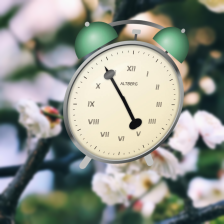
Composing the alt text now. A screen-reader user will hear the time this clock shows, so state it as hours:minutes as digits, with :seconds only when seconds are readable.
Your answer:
4:54
